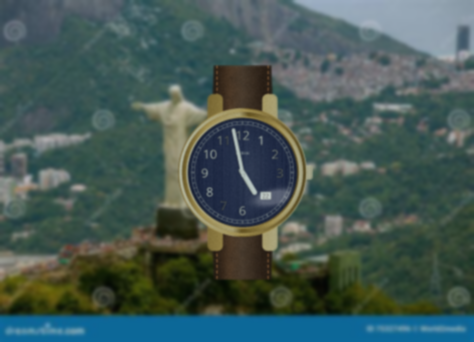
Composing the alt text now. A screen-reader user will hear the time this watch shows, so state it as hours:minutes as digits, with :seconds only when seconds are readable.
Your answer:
4:58
